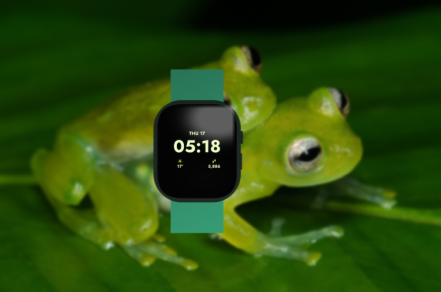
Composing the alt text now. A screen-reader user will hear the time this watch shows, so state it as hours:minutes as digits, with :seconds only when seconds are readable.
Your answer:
5:18
